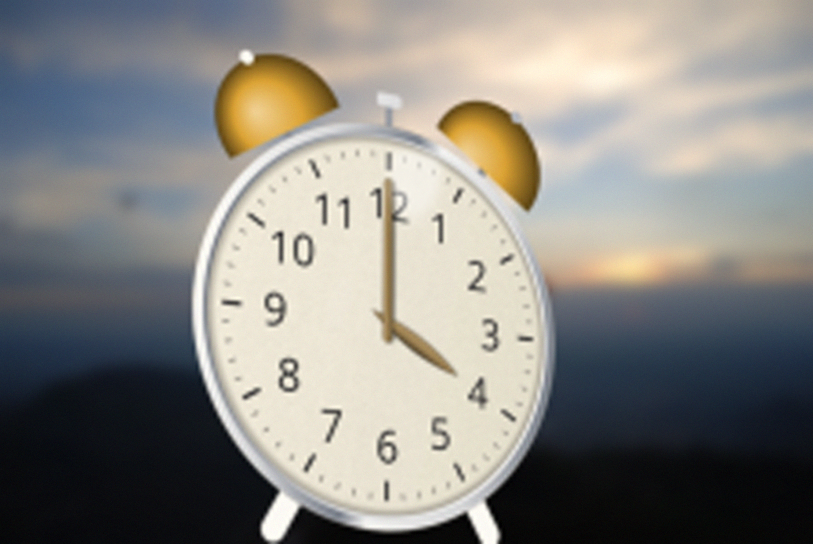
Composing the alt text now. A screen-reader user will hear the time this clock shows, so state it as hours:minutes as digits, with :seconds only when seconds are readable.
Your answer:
4:00
